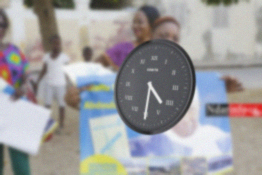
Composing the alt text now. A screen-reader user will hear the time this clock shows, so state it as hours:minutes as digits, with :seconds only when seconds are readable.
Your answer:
4:30
